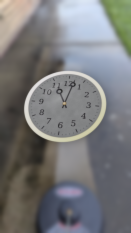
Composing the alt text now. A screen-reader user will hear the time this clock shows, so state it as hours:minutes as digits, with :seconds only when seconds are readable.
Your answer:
11:02
